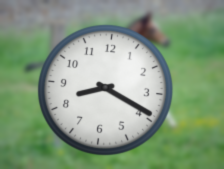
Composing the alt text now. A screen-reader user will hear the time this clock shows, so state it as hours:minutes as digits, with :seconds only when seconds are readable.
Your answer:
8:19
